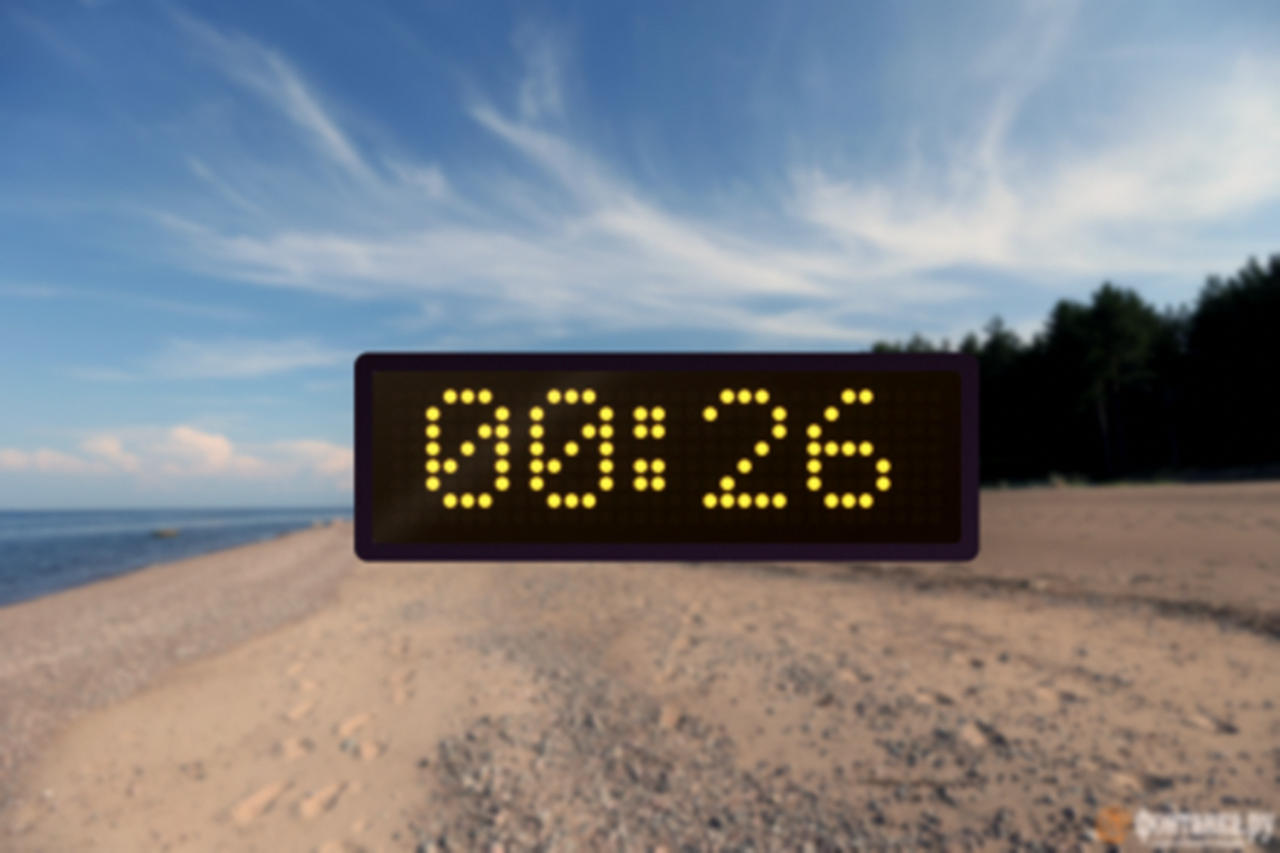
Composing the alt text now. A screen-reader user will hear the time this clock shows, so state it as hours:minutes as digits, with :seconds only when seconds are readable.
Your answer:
0:26
